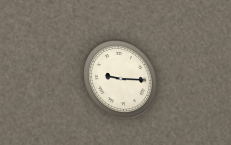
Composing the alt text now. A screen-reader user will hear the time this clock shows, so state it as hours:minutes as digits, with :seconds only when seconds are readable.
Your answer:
9:15
